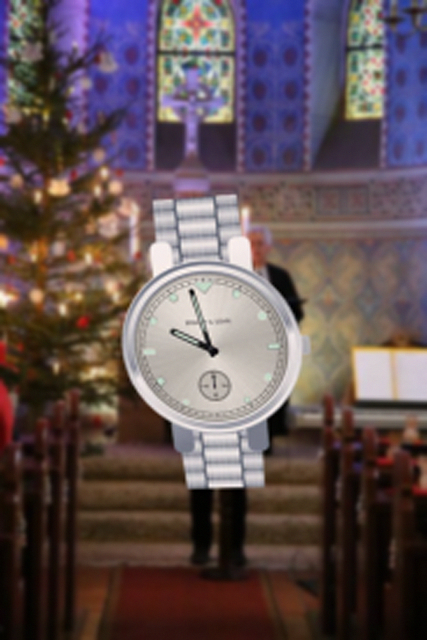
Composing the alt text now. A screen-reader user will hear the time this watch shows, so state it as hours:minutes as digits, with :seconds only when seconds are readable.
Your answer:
9:58
